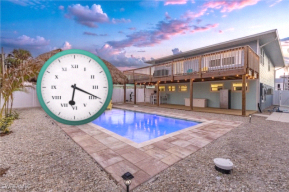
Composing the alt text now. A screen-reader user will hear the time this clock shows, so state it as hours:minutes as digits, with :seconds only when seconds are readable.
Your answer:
6:19
